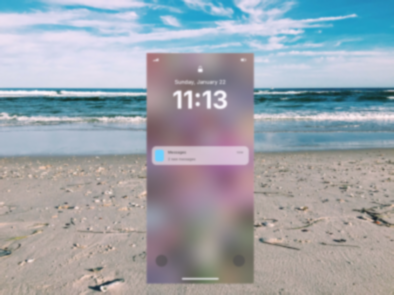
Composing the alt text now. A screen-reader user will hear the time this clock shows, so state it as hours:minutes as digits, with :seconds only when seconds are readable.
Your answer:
11:13
